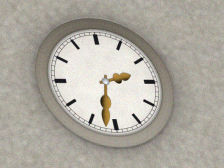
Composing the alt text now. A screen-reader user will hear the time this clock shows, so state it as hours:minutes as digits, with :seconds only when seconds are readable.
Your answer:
2:32
